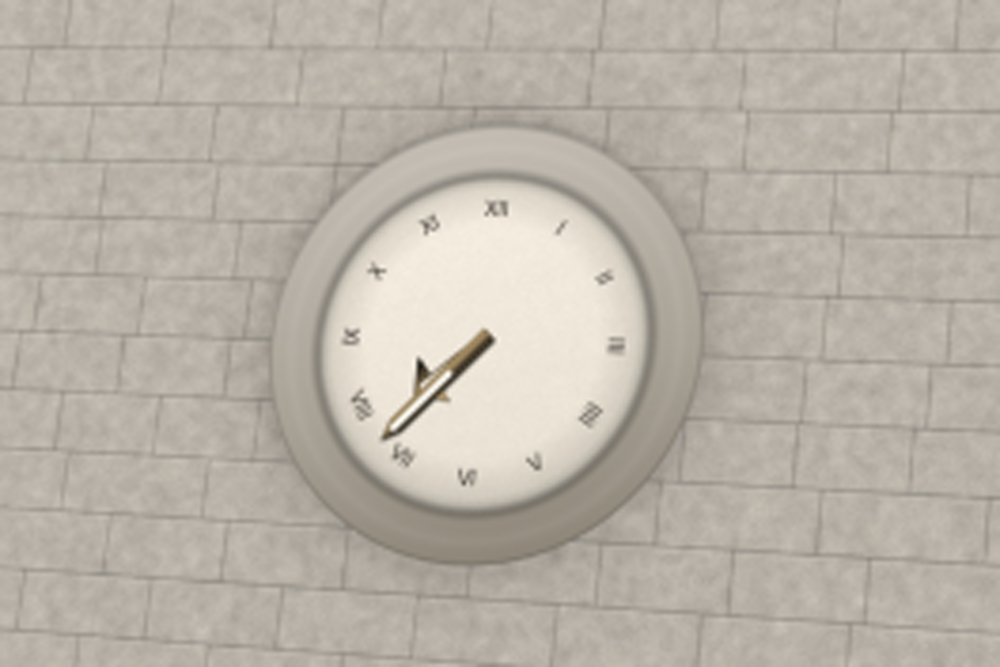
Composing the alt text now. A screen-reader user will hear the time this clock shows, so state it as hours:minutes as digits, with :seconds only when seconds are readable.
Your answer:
7:37
